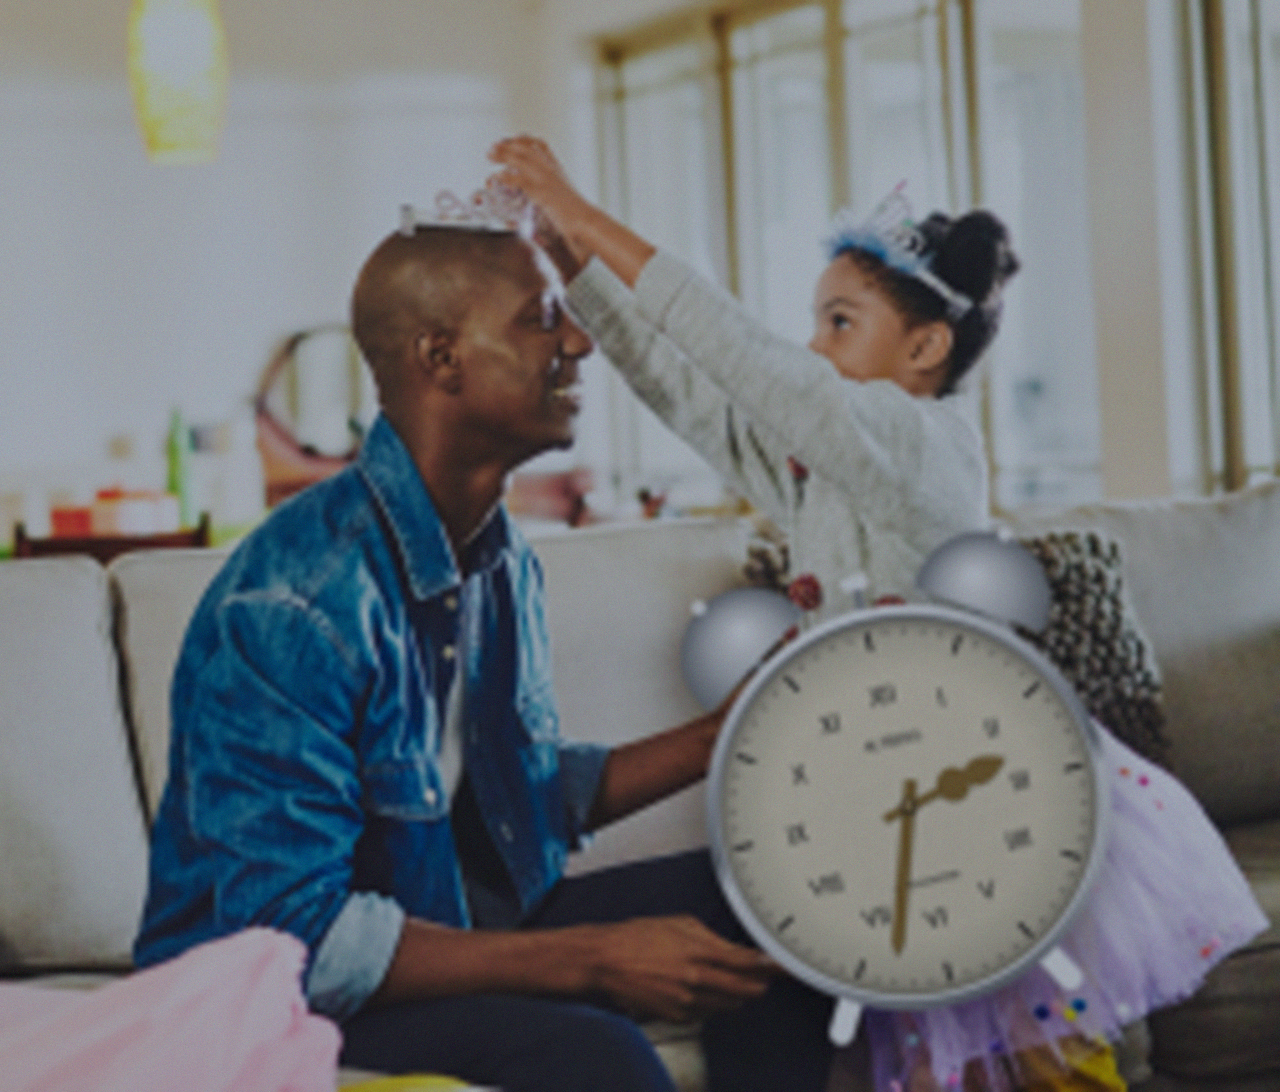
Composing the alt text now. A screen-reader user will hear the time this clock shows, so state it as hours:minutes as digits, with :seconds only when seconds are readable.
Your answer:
2:33
